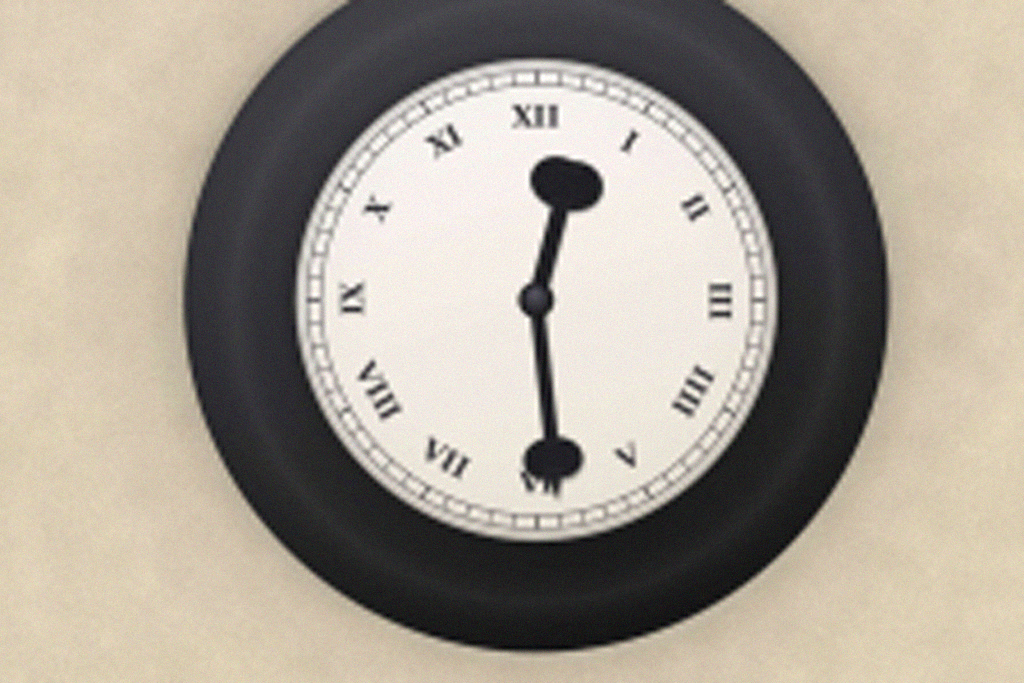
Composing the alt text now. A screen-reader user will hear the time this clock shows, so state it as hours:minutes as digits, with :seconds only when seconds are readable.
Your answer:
12:29
